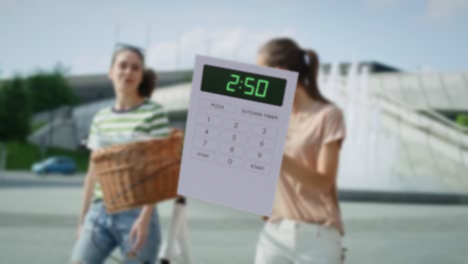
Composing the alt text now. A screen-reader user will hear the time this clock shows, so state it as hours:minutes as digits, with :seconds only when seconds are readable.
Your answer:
2:50
